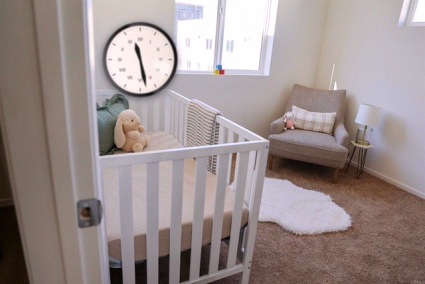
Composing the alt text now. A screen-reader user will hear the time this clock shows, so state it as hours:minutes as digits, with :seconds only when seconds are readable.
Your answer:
11:28
